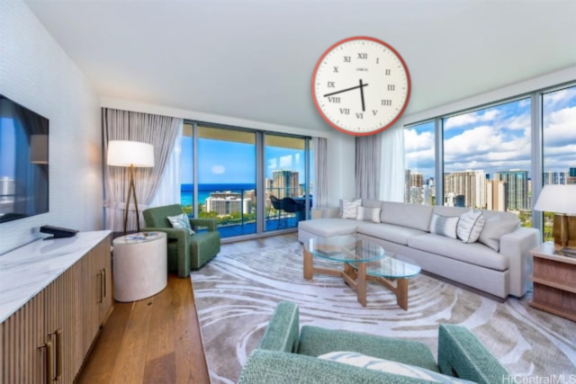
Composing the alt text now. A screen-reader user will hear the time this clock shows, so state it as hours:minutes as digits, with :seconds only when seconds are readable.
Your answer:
5:42
